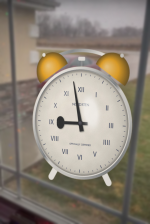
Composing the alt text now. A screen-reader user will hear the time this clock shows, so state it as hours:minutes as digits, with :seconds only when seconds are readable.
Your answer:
8:58
